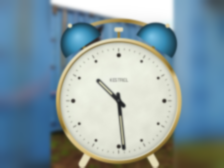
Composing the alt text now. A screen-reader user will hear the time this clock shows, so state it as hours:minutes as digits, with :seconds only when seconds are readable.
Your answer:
10:29
